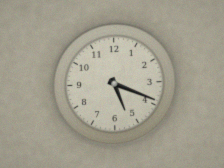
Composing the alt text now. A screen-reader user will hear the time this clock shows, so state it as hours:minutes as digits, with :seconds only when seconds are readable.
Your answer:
5:19
